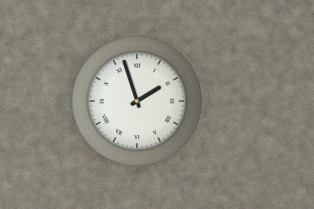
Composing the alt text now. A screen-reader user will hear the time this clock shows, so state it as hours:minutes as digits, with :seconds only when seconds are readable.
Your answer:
1:57
